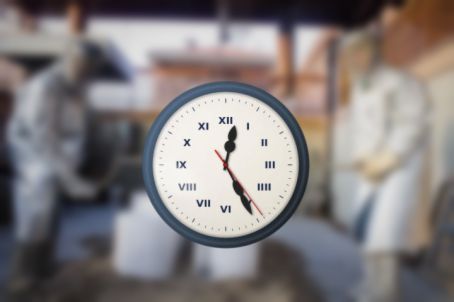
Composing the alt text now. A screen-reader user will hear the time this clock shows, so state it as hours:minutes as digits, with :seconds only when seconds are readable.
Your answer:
12:25:24
